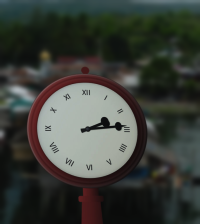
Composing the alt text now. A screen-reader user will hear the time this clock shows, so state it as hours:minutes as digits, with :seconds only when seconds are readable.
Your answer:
2:14
